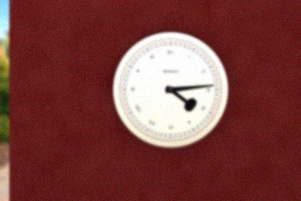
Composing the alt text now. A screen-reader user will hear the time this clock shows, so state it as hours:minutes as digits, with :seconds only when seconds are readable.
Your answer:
4:14
